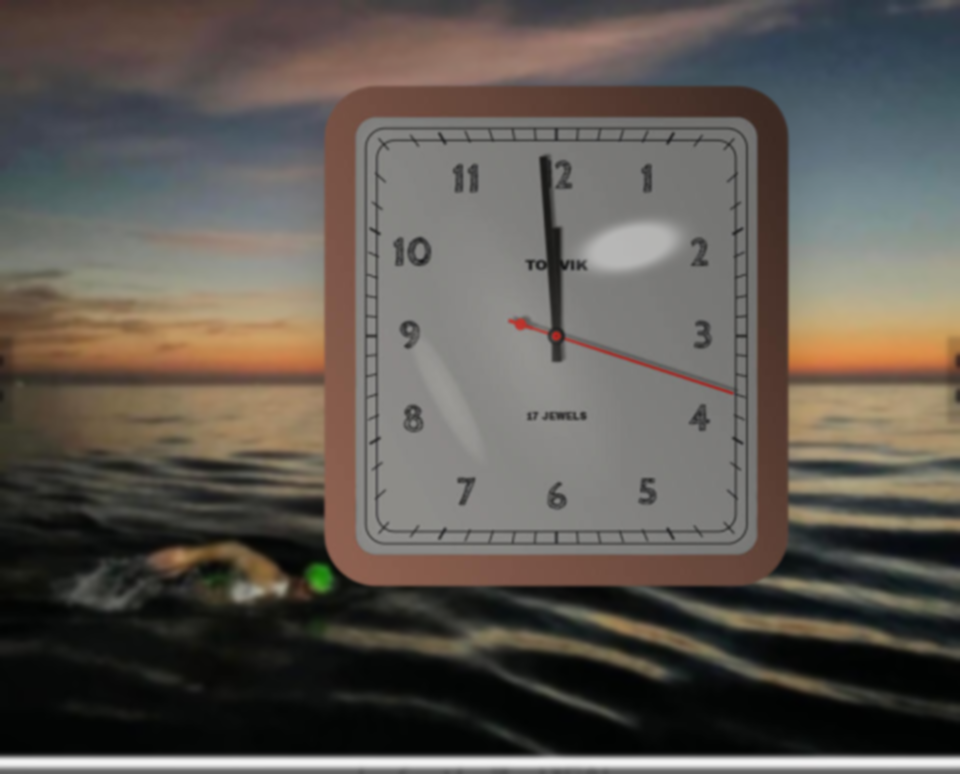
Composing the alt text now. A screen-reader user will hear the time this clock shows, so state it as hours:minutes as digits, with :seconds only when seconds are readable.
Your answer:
11:59:18
